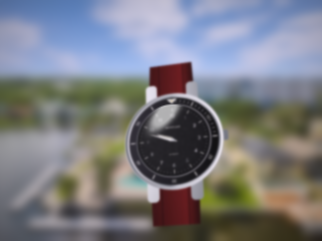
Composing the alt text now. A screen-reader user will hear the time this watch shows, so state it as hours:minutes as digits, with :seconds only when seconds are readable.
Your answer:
9:48
